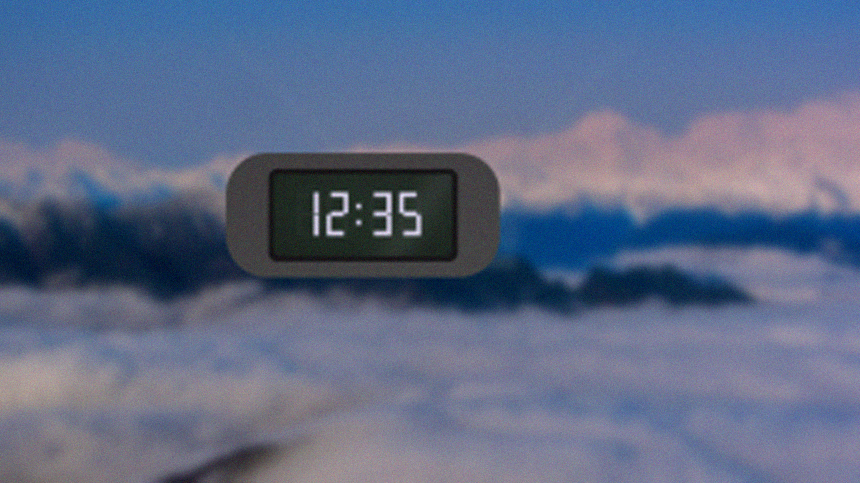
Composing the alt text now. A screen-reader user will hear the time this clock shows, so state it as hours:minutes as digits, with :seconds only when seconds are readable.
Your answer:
12:35
